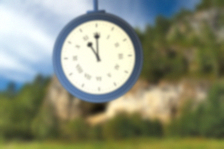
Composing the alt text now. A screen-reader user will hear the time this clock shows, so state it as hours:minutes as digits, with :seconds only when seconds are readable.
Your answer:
11:00
